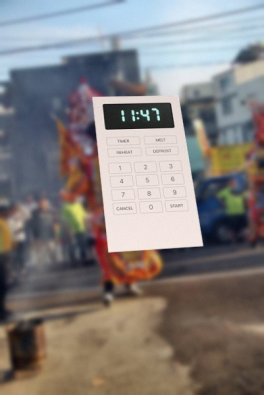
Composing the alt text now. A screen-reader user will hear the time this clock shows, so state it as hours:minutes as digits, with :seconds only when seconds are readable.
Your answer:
11:47
